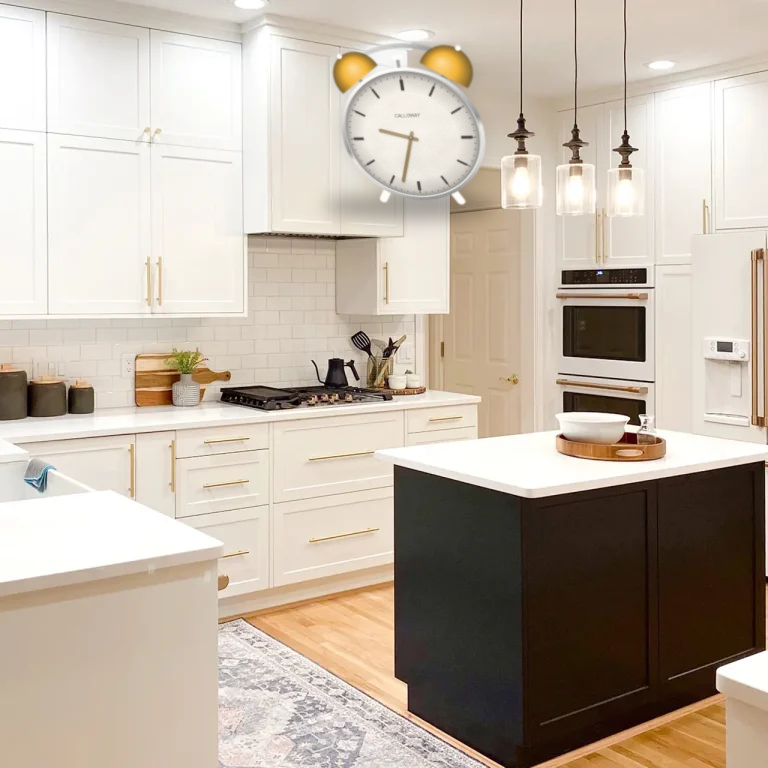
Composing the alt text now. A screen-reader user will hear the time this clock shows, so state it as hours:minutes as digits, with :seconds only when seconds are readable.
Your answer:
9:33
